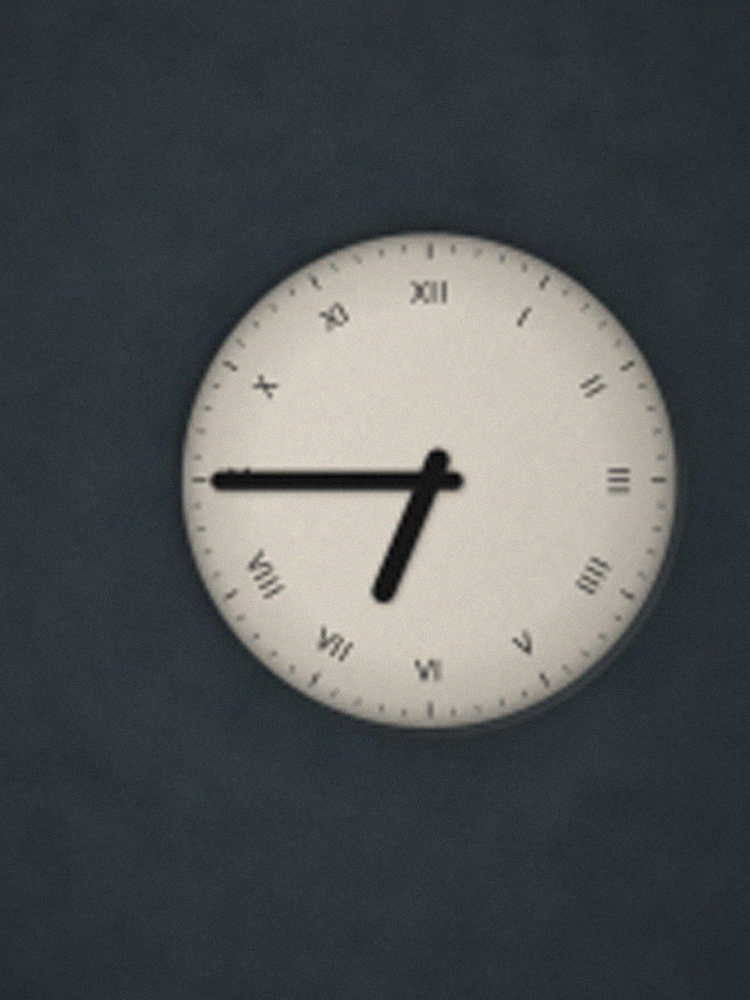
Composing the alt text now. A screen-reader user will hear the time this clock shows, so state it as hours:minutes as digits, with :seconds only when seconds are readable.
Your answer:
6:45
